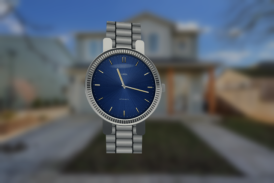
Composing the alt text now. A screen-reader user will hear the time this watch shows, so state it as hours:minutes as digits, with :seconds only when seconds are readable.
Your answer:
11:17
